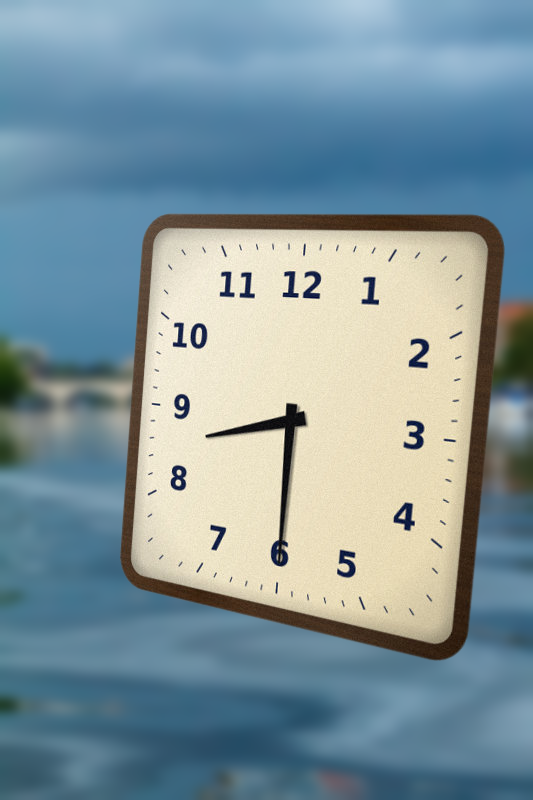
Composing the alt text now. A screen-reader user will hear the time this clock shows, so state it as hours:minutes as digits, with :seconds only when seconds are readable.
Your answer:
8:30
